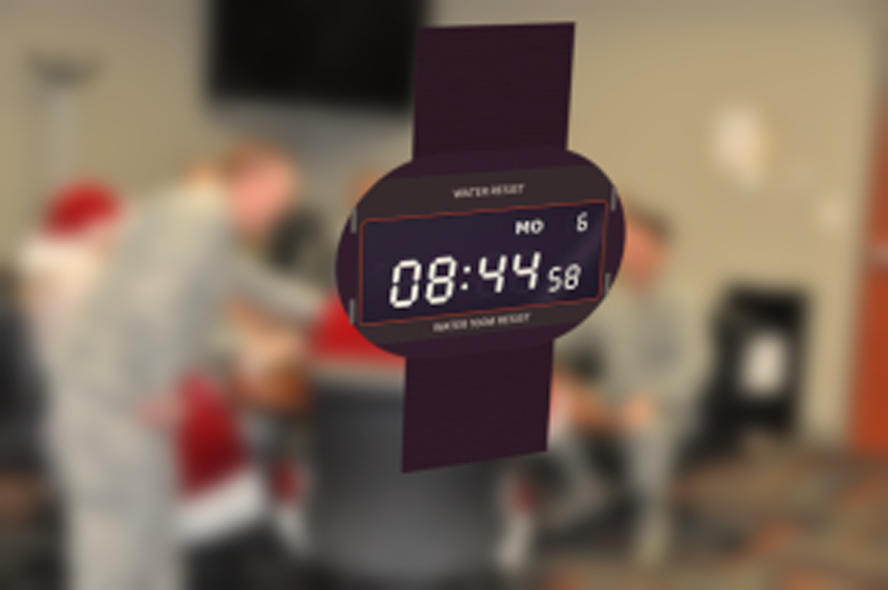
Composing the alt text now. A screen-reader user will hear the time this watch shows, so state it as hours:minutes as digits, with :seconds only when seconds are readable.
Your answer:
8:44:58
